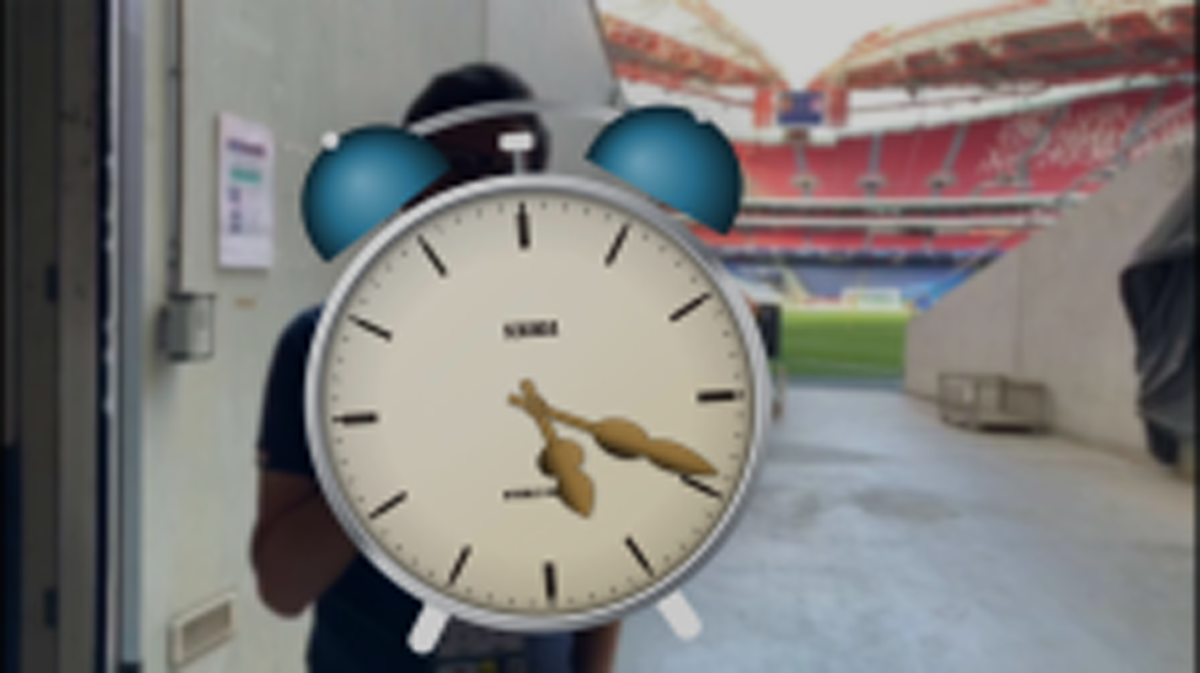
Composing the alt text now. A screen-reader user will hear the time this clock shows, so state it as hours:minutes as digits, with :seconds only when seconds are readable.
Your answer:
5:19
